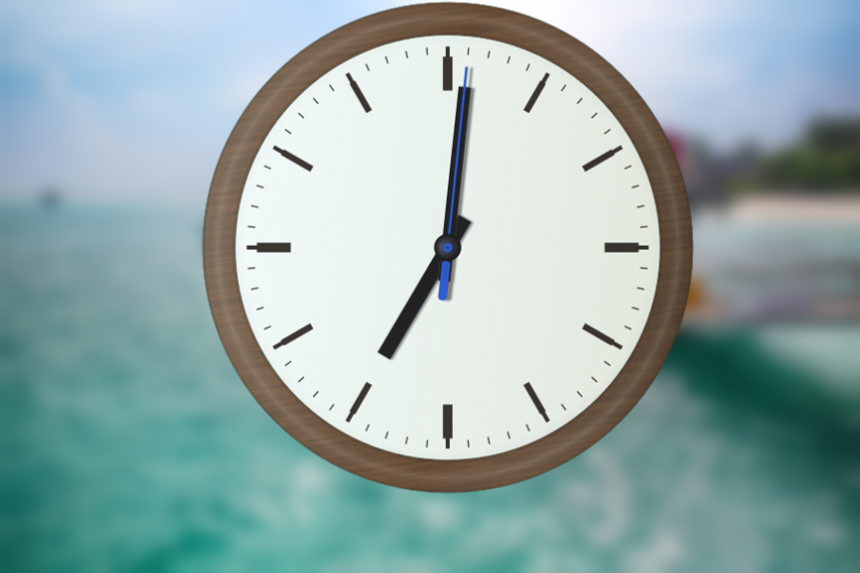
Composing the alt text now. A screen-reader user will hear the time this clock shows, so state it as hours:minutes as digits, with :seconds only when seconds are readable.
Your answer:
7:01:01
